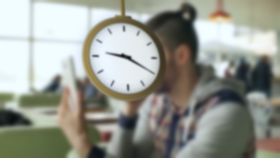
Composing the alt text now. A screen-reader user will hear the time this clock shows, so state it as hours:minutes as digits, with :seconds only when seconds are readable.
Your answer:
9:20
